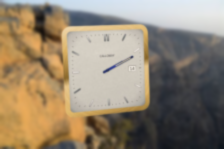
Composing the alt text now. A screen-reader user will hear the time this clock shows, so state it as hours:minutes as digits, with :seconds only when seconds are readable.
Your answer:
2:11
